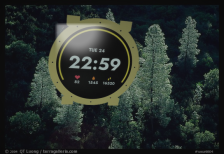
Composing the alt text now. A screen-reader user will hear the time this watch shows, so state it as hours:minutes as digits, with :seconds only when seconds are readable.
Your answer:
22:59
